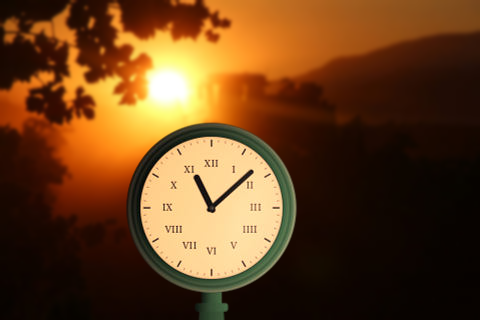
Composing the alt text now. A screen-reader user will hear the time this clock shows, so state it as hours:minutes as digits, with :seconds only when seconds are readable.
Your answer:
11:08
